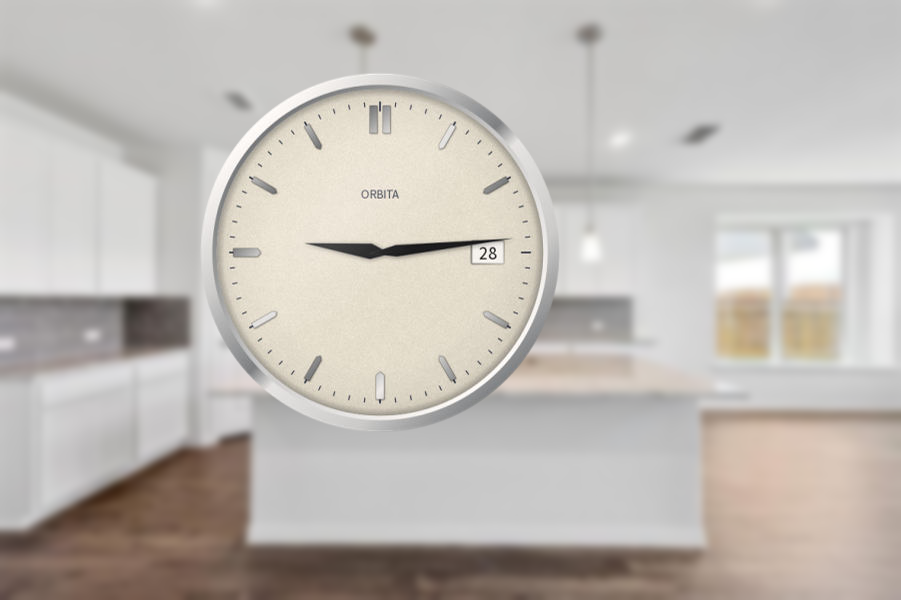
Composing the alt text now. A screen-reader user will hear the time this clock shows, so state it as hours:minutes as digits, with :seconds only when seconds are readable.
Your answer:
9:14
